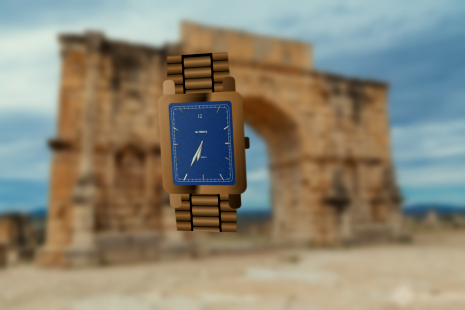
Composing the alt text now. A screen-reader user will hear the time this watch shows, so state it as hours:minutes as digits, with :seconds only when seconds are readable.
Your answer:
6:35
